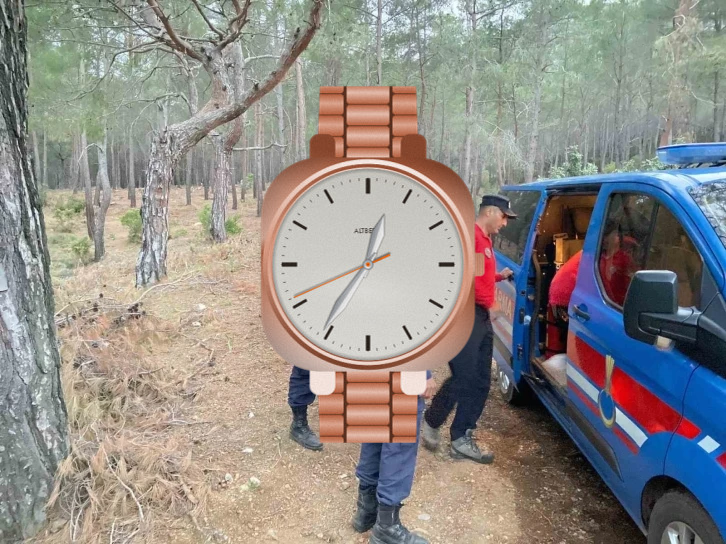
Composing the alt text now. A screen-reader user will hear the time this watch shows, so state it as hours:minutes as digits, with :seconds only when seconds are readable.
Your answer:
12:35:41
